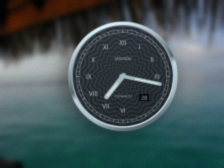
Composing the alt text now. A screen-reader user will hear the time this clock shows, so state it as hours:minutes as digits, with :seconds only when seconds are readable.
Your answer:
7:17
